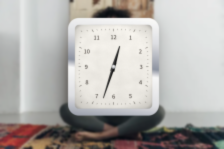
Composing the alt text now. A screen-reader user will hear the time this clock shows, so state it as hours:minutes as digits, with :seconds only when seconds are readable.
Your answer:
12:33
